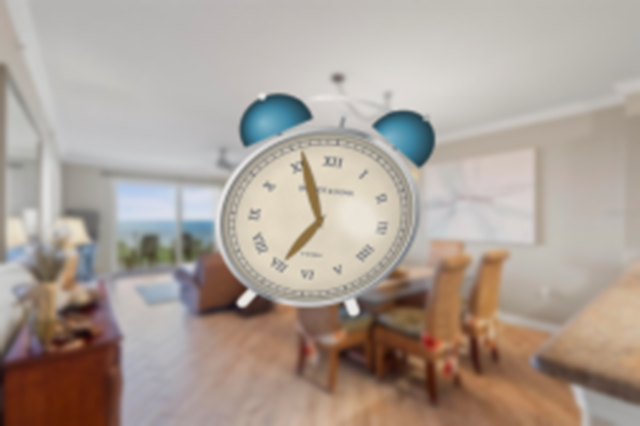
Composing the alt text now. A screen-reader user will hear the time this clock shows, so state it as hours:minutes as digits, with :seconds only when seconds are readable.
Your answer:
6:56
